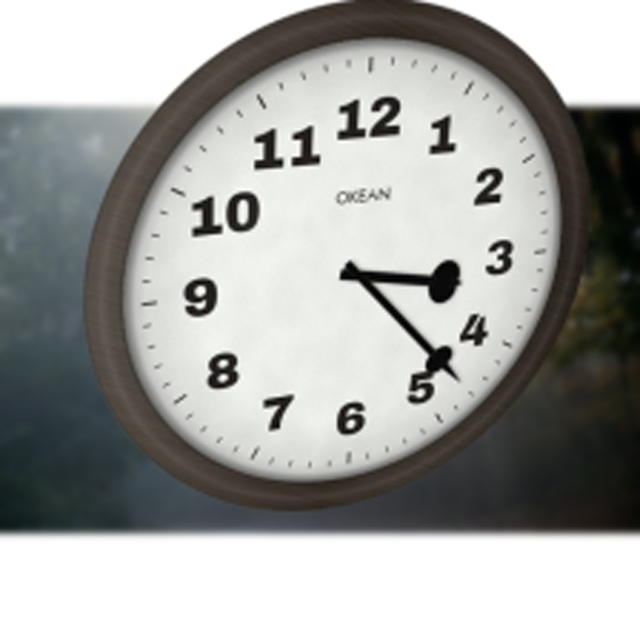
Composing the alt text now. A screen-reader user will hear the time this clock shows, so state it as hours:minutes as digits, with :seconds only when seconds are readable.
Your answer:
3:23
